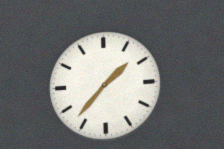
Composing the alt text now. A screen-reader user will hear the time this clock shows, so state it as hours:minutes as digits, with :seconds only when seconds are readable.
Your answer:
1:37
